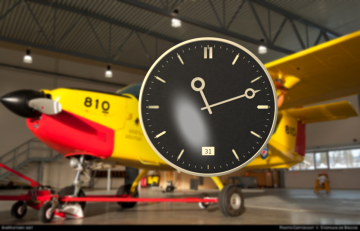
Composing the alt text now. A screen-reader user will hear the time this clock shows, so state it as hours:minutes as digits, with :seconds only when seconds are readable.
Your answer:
11:12
